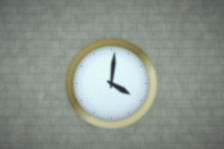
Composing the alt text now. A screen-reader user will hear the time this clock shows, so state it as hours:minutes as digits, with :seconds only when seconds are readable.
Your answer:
4:01
